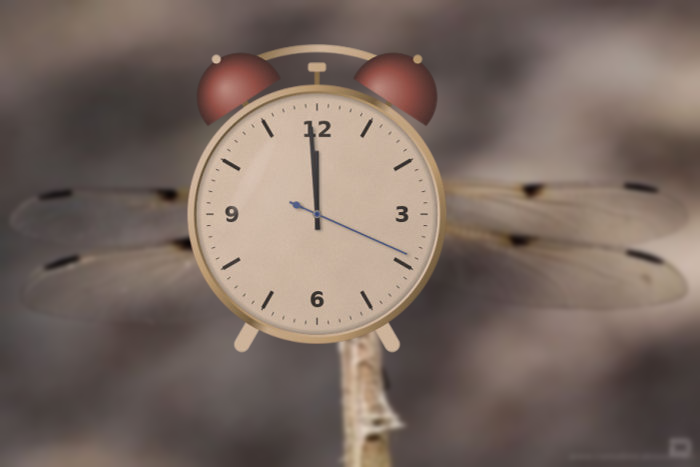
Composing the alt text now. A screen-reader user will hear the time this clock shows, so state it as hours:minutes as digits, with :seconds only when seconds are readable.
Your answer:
11:59:19
